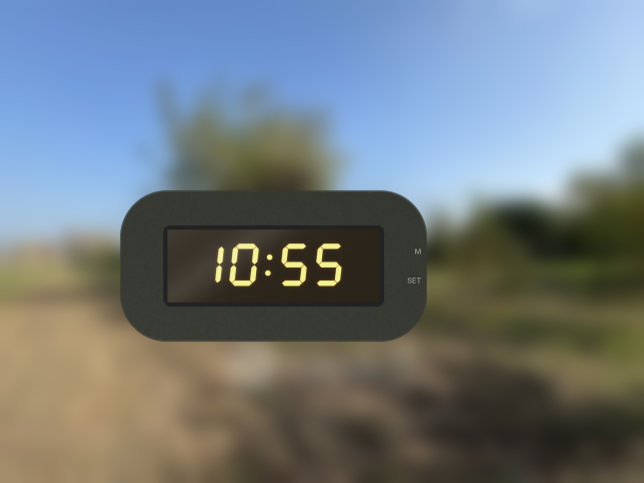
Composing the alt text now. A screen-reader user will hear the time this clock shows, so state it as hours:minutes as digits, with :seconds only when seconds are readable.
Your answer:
10:55
